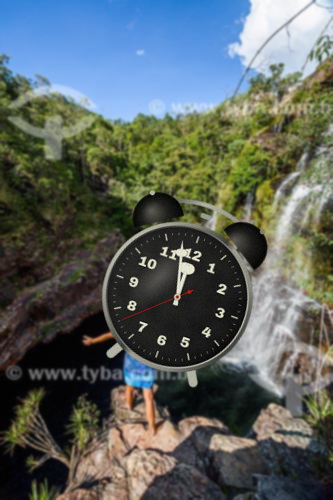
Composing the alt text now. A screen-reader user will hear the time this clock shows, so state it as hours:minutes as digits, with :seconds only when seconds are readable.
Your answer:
11:57:38
